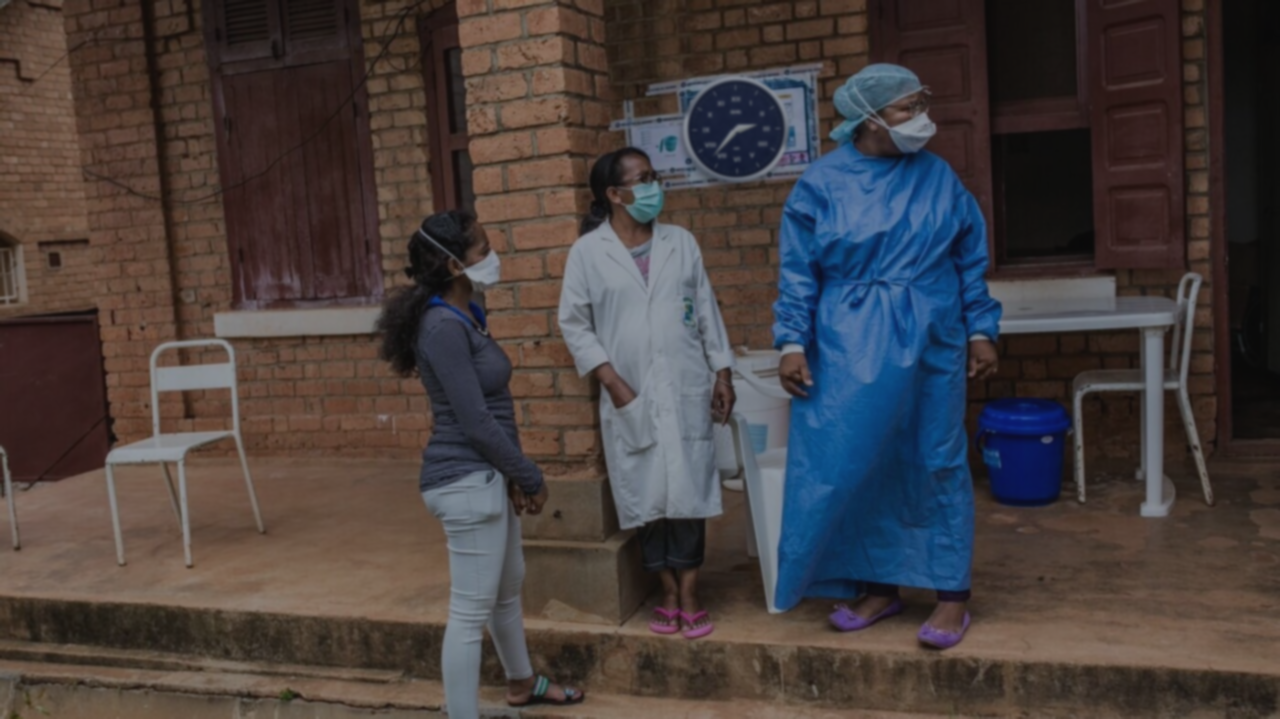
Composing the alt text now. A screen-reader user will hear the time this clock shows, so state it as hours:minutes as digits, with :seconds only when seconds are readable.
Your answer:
2:37
